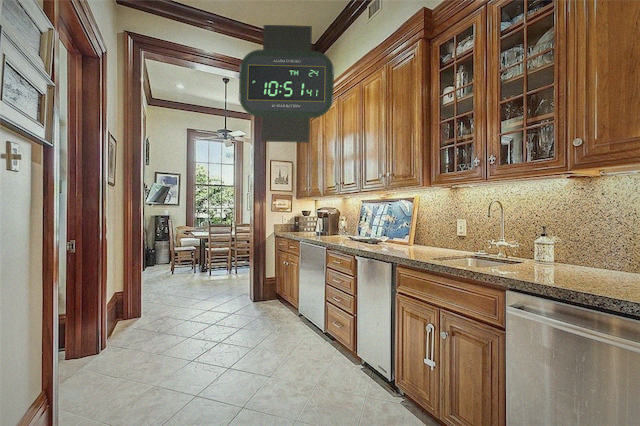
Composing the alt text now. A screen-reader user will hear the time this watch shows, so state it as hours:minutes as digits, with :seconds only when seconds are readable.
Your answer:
10:51:41
